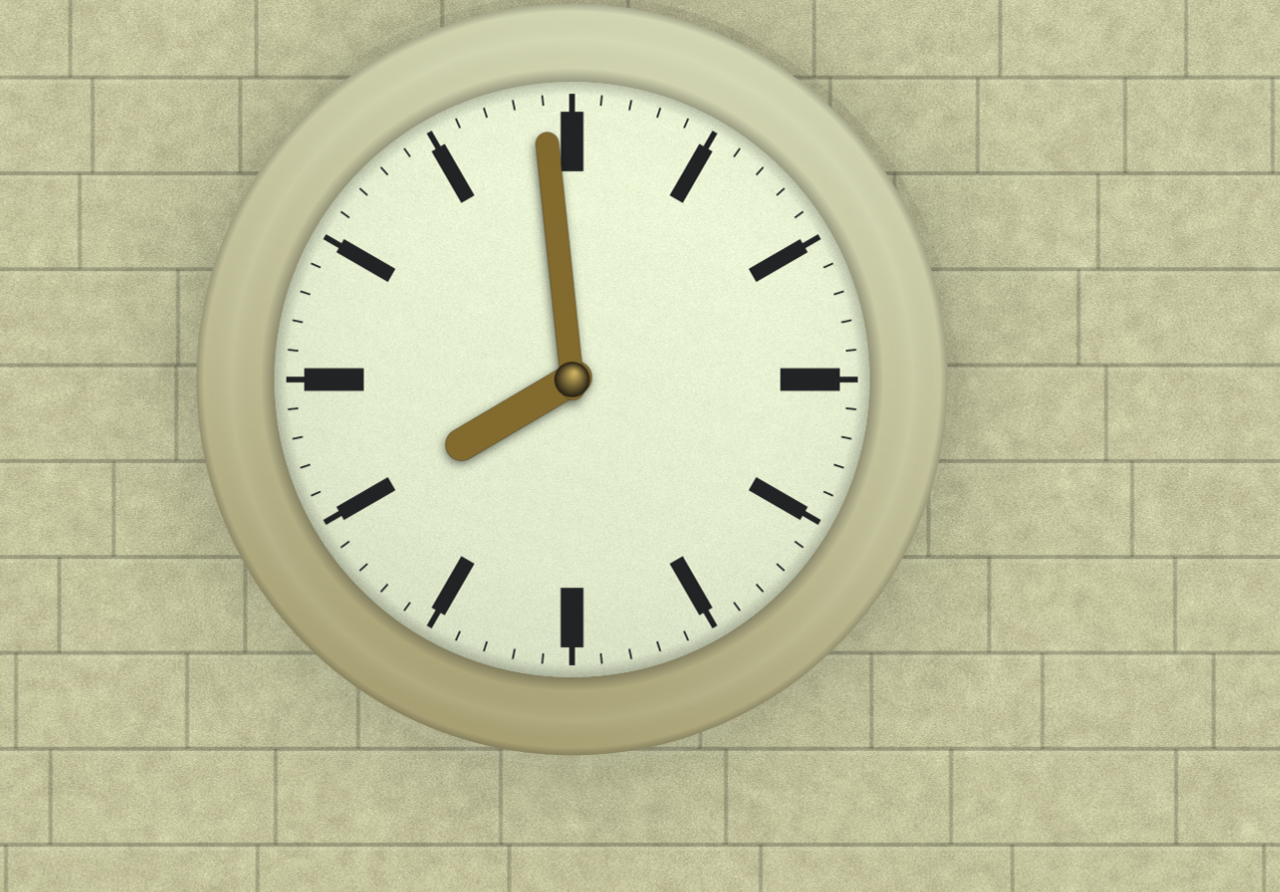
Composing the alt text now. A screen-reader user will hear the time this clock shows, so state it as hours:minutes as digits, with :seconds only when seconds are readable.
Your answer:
7:59
